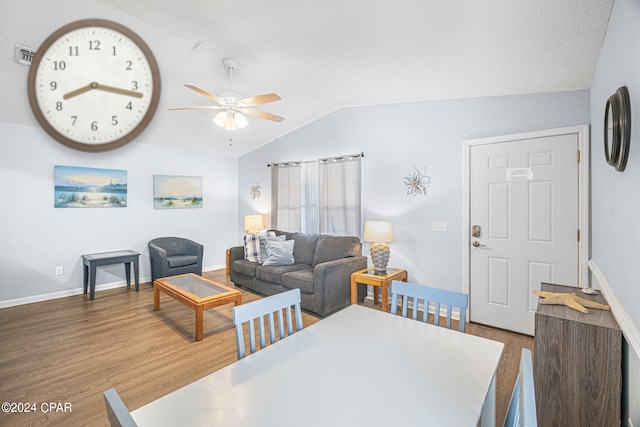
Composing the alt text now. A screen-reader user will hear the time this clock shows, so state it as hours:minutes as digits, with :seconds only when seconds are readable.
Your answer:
8:17
